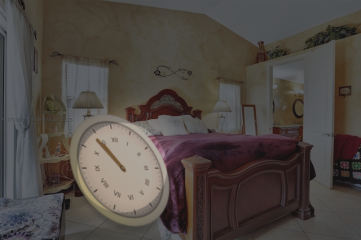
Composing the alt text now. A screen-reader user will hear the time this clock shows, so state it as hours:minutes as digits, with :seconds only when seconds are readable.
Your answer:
10:54
